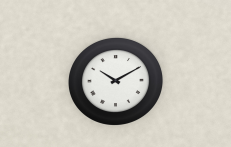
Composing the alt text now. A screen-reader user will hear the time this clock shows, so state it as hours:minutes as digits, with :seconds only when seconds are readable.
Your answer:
10:10
